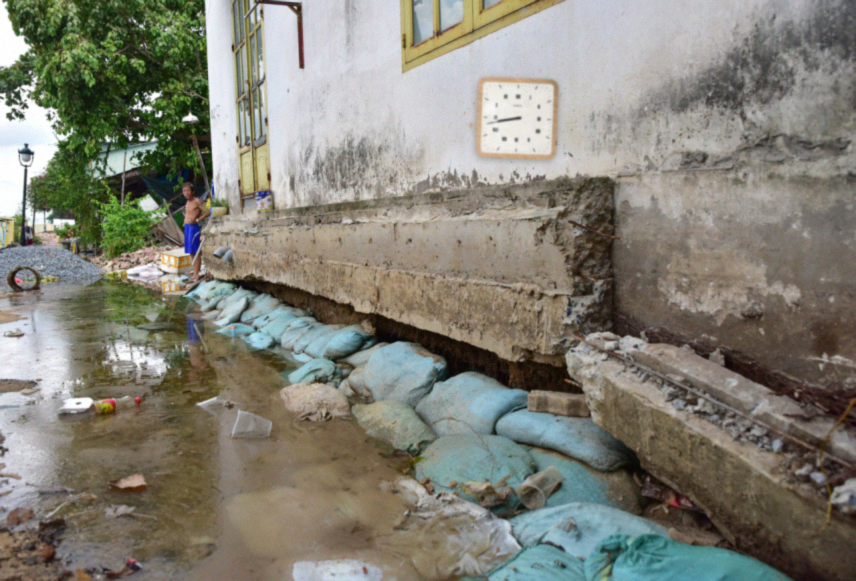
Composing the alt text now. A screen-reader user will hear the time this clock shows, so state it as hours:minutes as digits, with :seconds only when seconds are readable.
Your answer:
8:43
